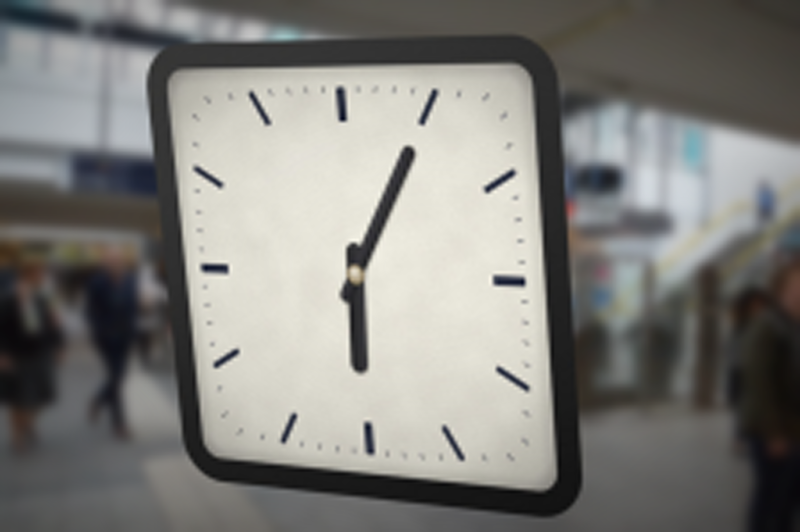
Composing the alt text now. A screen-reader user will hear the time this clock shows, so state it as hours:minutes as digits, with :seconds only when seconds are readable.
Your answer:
6:05
